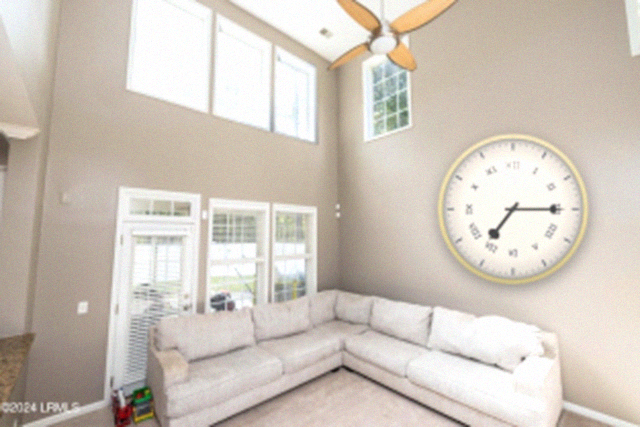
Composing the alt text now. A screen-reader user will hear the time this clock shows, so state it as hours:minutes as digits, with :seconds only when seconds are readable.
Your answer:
7:15
